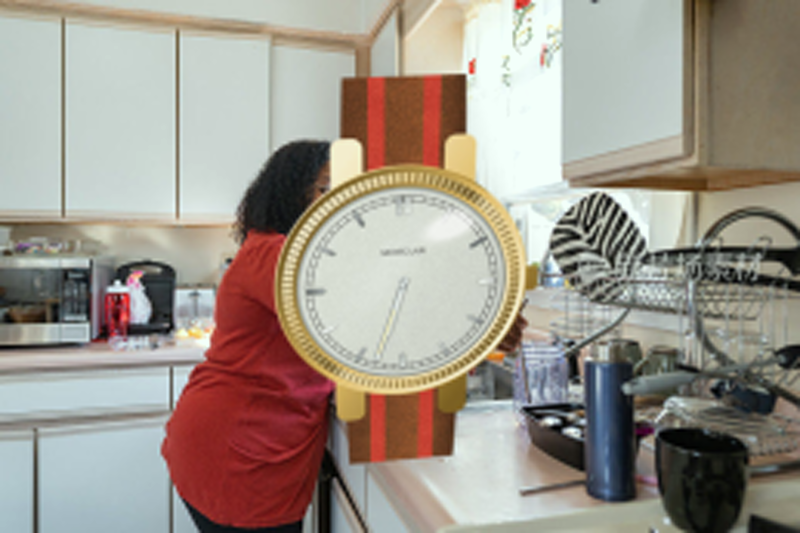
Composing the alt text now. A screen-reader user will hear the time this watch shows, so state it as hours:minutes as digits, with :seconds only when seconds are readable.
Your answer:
6:33
